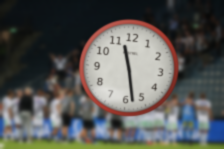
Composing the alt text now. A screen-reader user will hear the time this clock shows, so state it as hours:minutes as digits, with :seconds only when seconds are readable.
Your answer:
11:28
